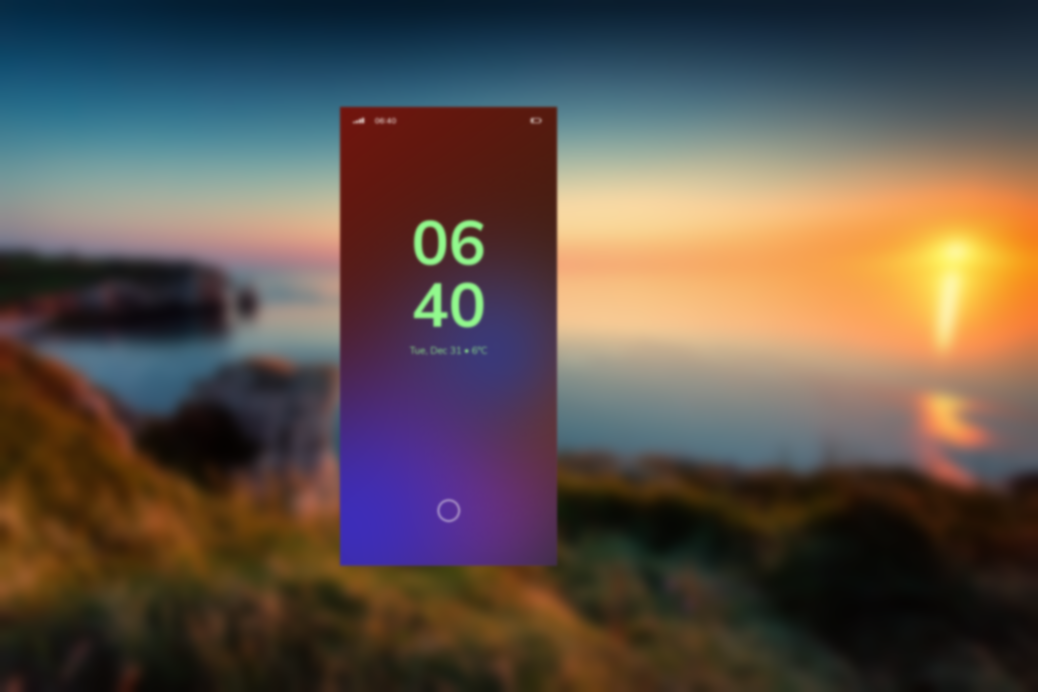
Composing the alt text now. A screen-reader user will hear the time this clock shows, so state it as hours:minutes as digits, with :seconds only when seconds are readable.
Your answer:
6:40
